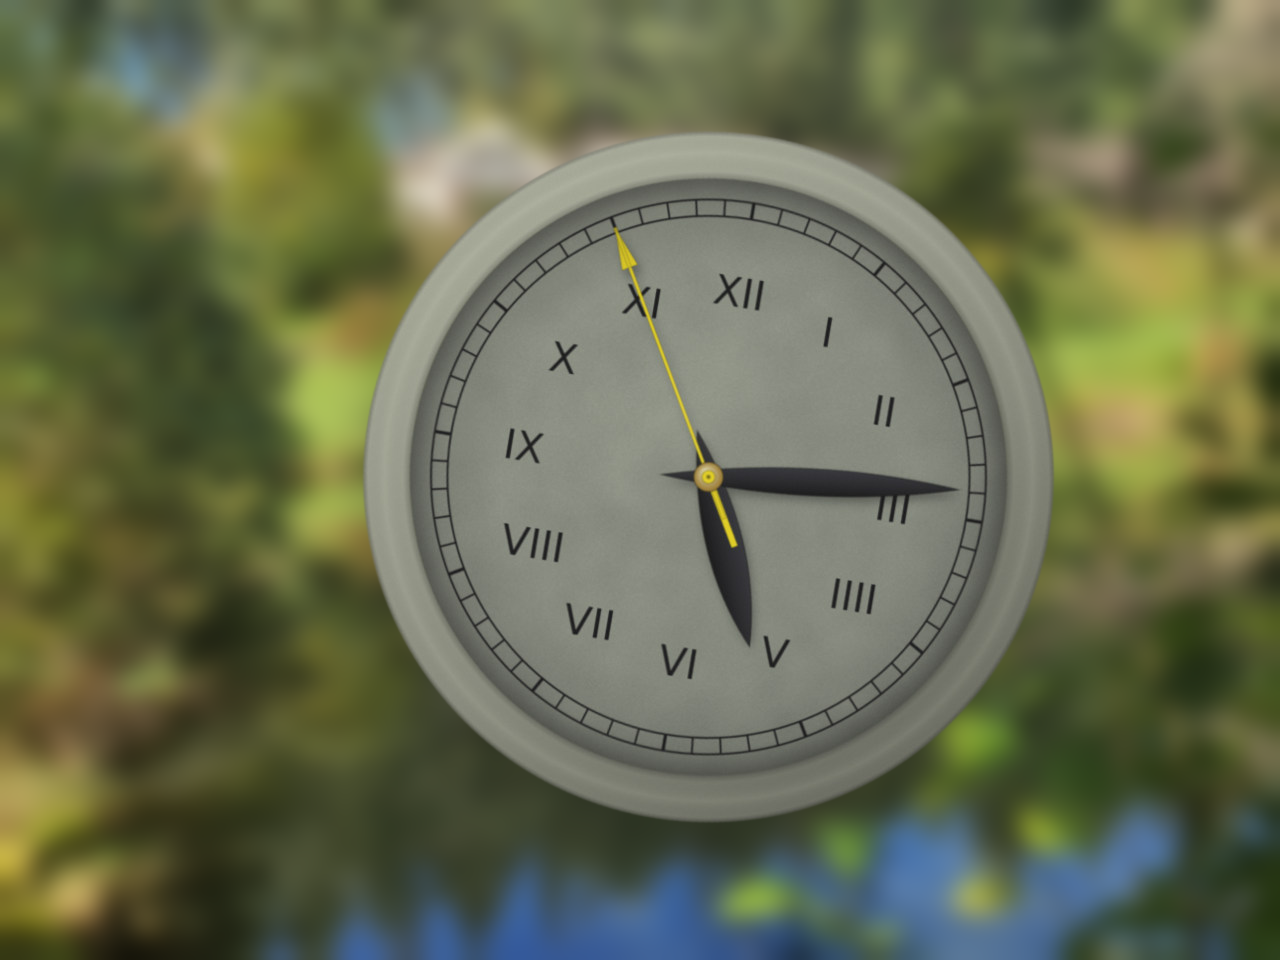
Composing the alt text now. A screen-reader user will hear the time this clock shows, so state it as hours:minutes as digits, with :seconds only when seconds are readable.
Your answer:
5:13:55
